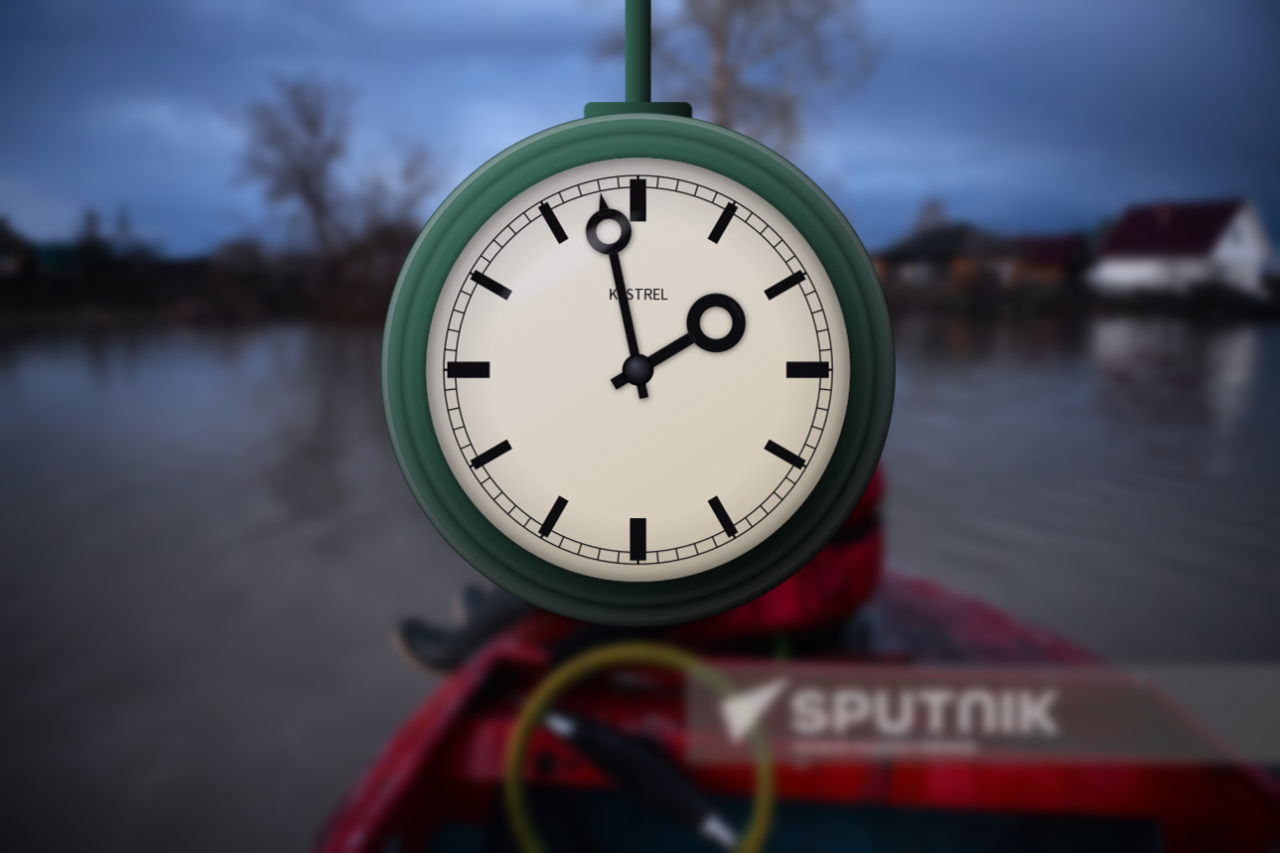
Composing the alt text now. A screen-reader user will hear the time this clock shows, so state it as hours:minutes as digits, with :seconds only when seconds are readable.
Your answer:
1:58
